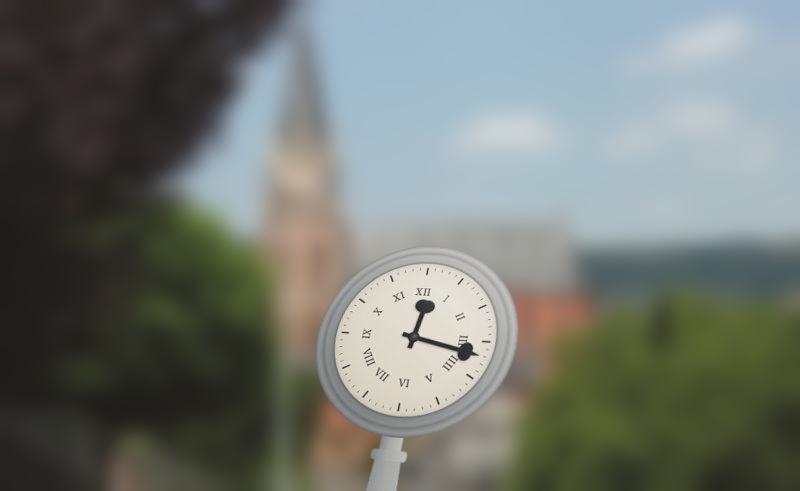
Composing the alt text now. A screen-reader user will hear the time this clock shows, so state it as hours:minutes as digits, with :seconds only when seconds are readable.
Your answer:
12:17
